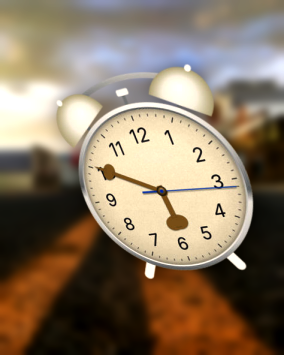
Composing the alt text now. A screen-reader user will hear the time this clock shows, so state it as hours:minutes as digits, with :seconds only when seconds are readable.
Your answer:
5:50:16
